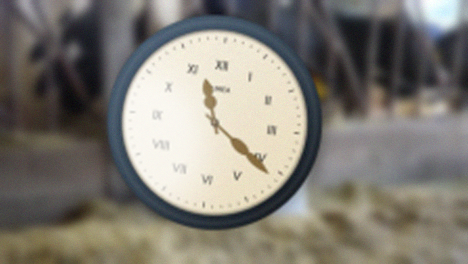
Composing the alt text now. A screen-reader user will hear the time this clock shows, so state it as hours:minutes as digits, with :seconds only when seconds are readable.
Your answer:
11:21
